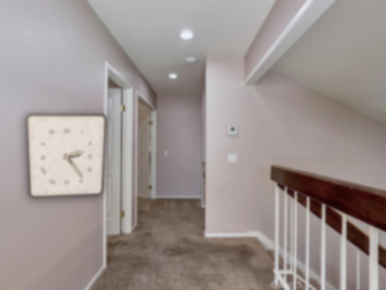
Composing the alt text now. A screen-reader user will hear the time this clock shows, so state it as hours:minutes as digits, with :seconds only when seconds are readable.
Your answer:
2:24
